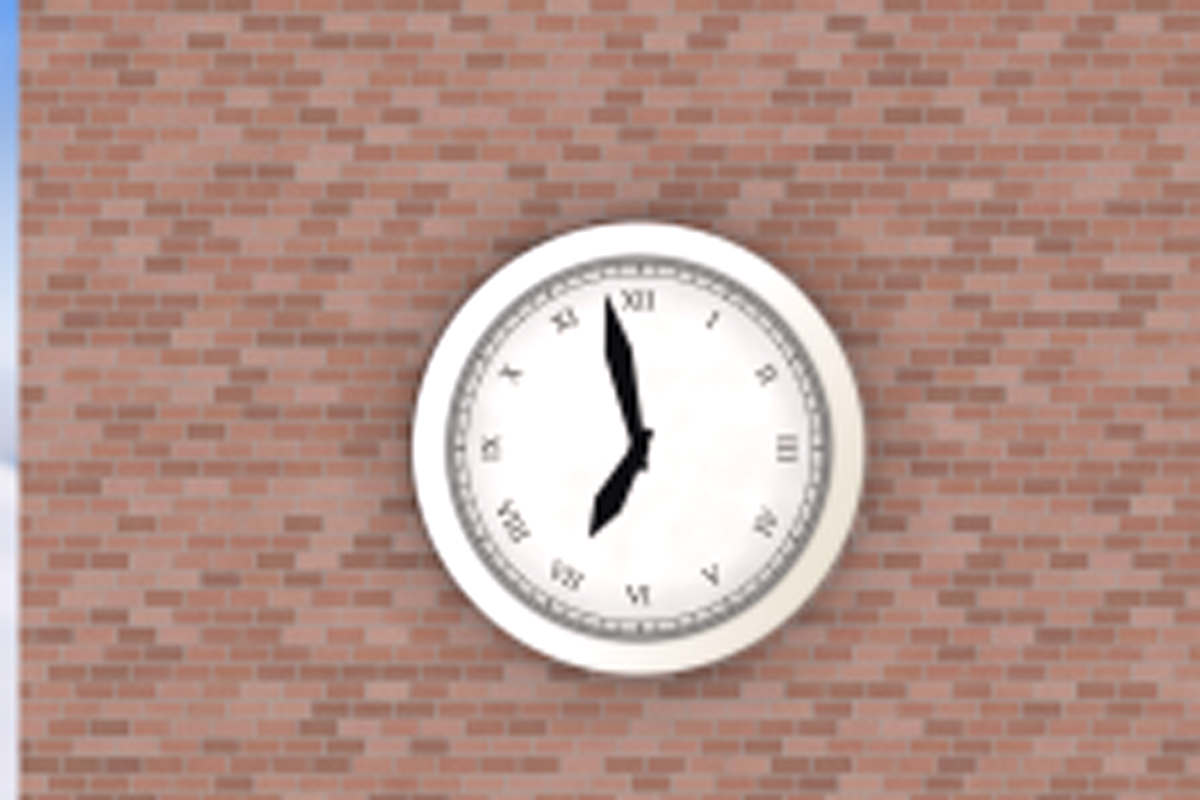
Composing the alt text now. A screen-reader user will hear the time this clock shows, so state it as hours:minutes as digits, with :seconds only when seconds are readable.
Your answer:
6:58
